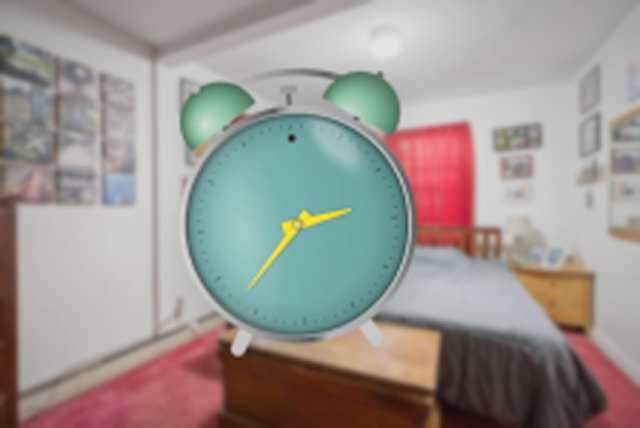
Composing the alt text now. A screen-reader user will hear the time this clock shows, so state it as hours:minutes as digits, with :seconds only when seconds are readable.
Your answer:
2:37
